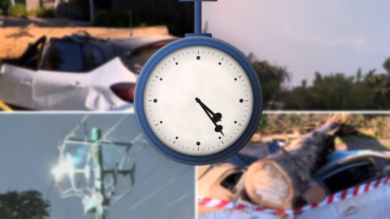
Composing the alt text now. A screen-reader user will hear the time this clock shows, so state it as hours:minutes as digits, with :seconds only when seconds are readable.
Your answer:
4:24
